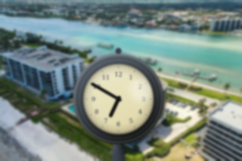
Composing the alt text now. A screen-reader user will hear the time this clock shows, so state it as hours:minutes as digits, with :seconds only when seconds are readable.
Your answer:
6:50
